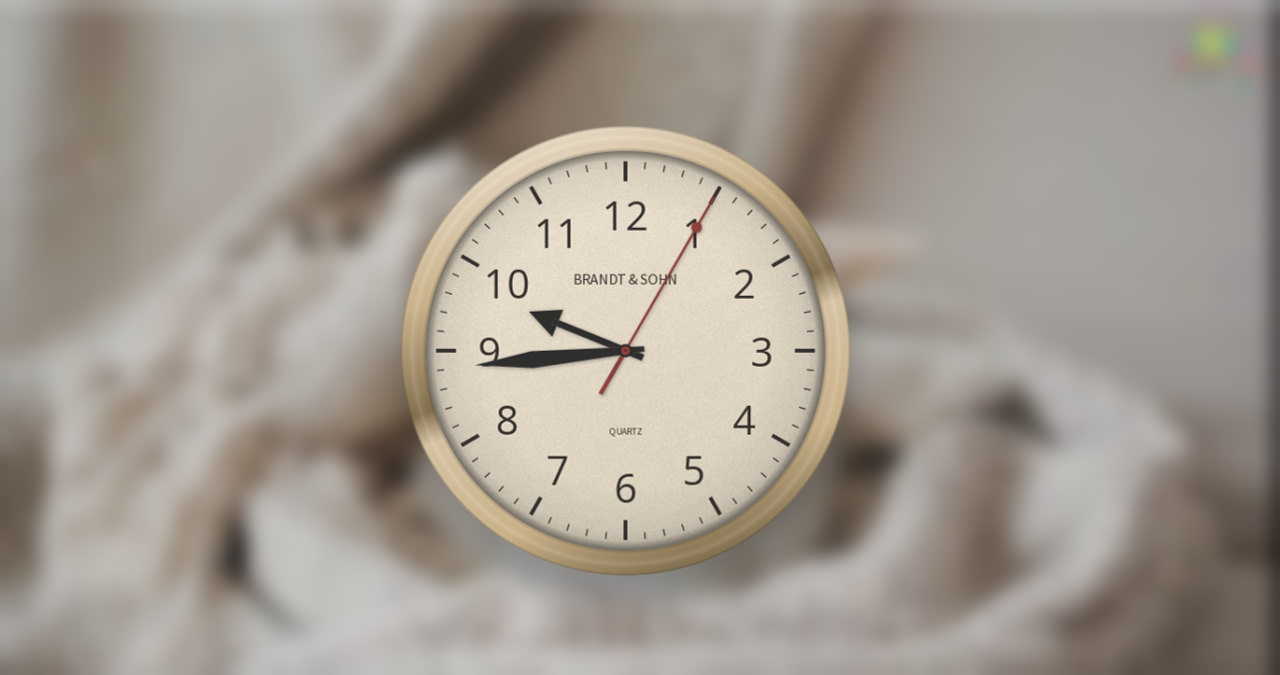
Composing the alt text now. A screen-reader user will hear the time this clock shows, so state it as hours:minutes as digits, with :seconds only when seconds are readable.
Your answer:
9:44:05
